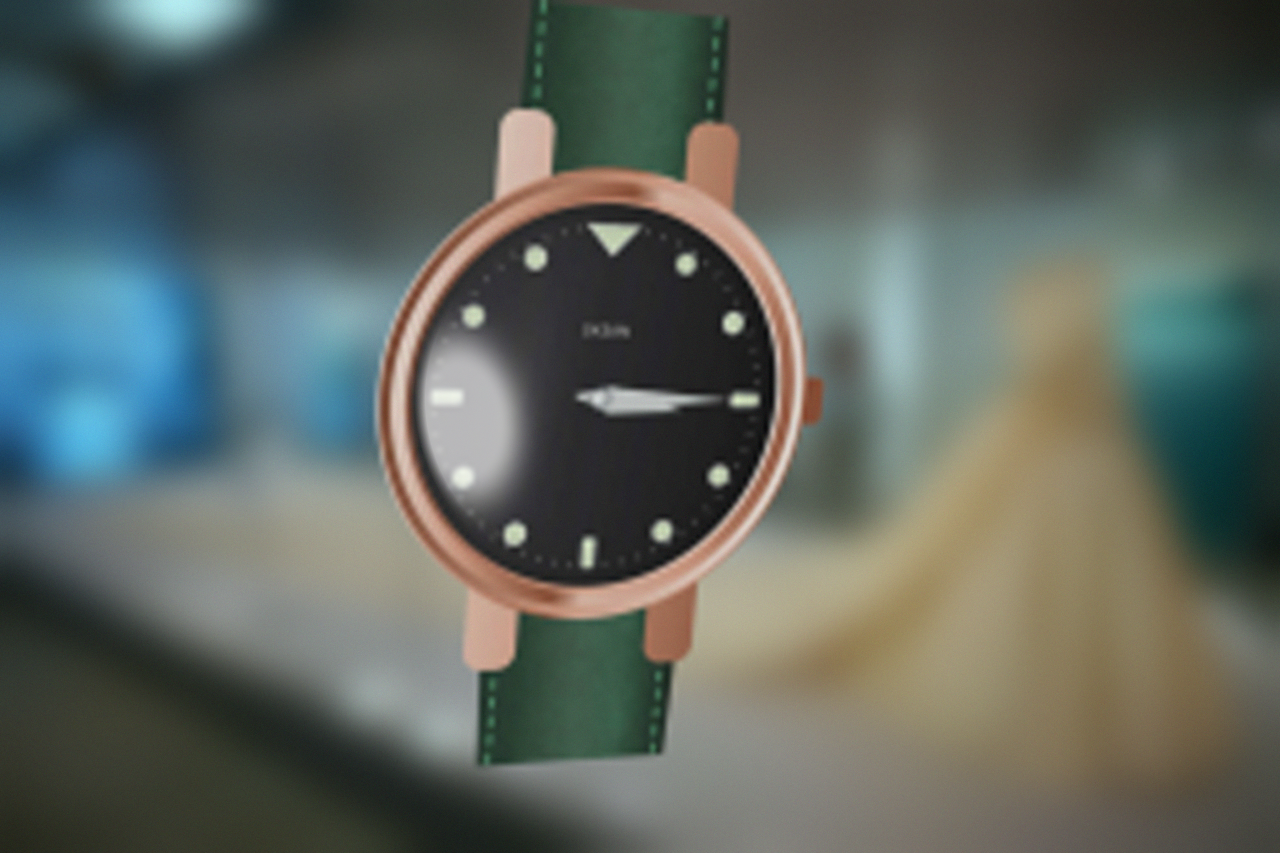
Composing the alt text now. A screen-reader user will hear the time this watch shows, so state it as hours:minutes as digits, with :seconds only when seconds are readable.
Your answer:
3:15
